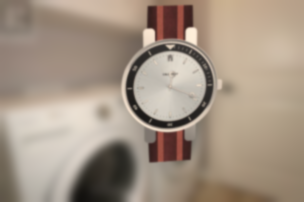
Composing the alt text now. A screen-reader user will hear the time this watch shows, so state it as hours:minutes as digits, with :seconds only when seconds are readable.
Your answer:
12:19
